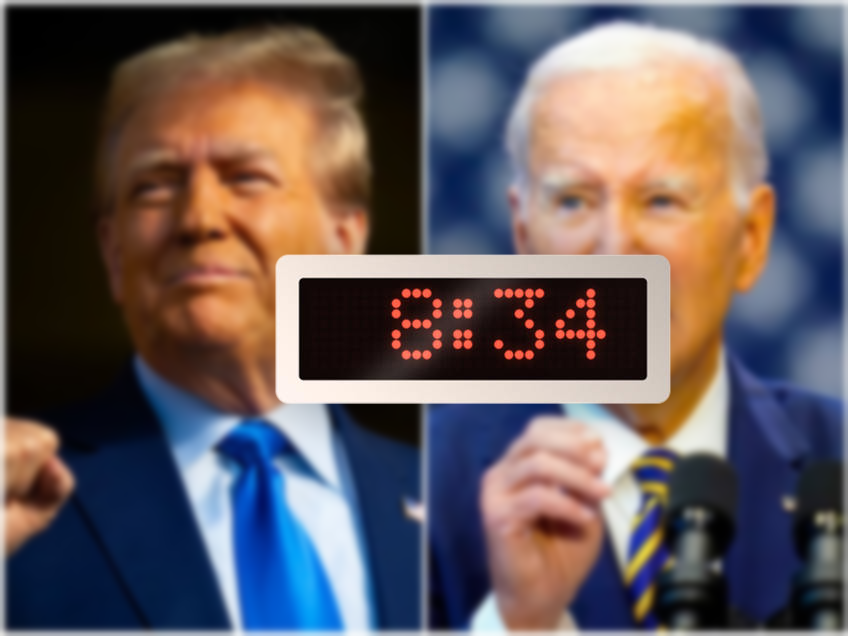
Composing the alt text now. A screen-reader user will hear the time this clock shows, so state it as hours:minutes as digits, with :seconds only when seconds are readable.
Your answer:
8:34
